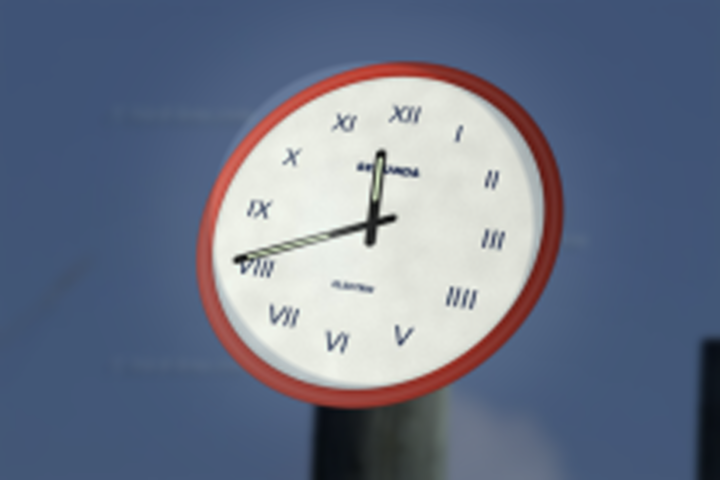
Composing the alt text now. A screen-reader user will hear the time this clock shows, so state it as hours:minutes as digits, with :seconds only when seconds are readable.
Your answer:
11:41
